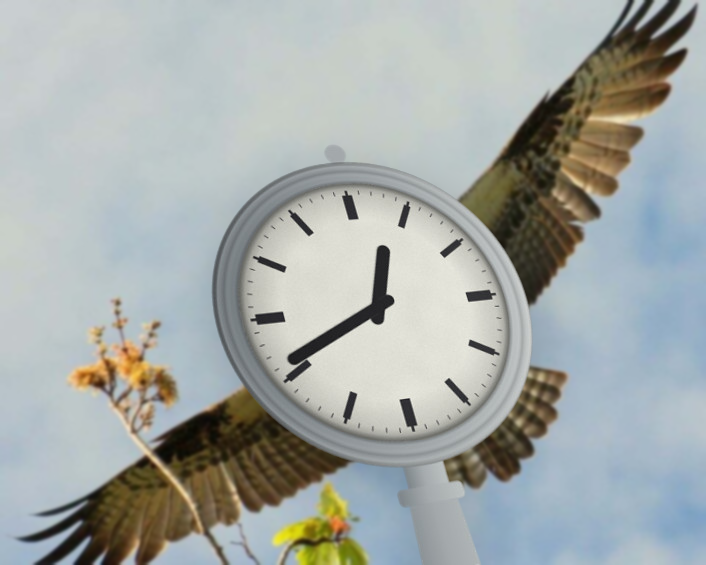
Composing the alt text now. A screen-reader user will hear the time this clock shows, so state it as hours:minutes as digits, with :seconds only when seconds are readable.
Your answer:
12:41
